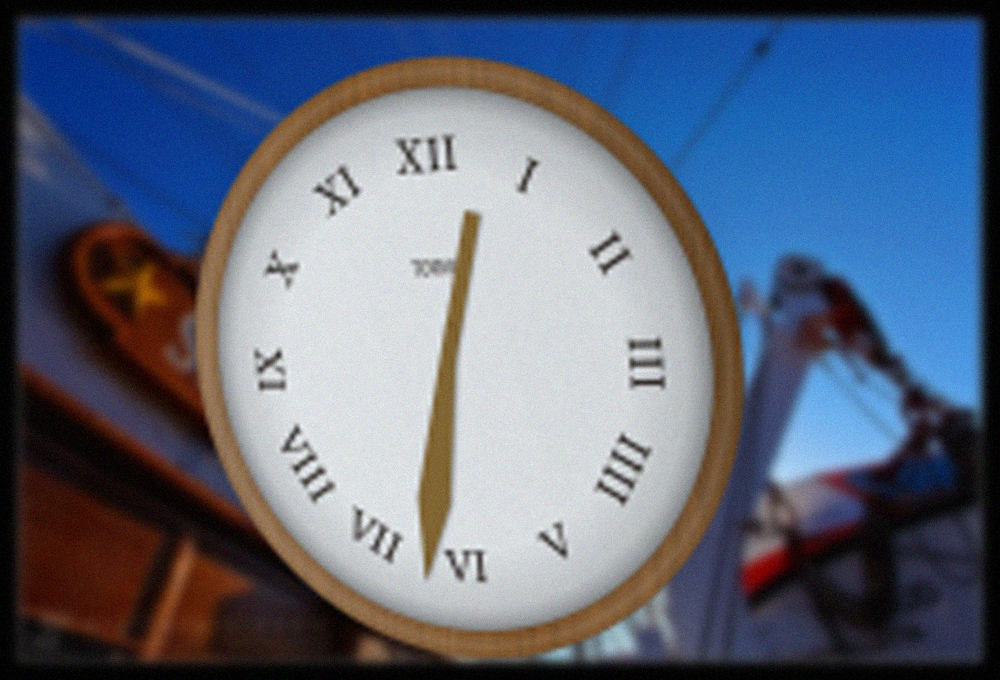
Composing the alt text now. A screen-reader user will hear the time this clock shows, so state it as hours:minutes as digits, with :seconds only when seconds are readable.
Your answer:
12:32
